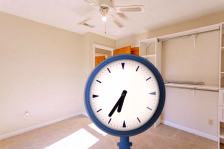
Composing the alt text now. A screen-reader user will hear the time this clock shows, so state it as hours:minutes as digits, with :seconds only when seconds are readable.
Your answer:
6:36
